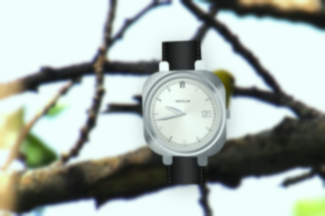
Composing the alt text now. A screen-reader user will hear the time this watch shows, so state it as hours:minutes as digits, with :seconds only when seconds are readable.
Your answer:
9:43
